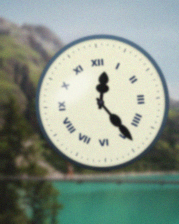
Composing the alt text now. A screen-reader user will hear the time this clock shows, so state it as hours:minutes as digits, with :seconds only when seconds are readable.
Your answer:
12:24
